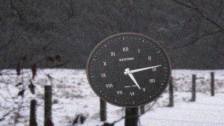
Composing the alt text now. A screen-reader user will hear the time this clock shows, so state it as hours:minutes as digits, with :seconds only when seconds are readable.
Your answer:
5:14
